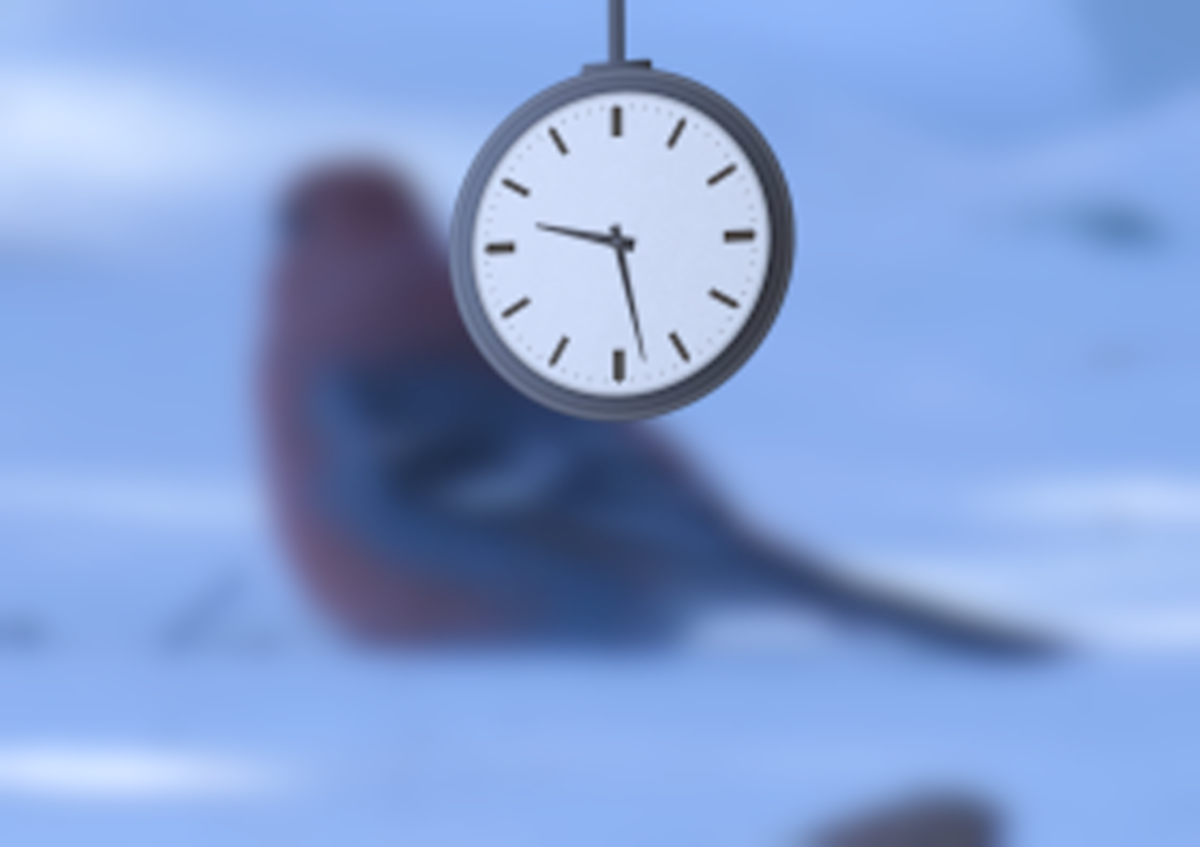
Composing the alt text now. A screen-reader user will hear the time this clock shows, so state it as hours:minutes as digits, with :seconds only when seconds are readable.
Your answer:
9:28
